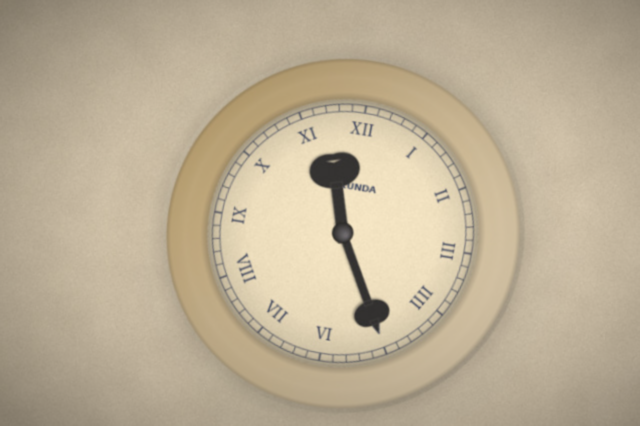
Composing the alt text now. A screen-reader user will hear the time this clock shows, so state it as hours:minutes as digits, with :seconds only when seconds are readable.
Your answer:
11:25
